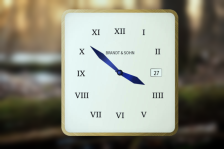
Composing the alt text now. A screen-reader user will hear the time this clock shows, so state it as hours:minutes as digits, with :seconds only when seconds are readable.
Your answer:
3:52
